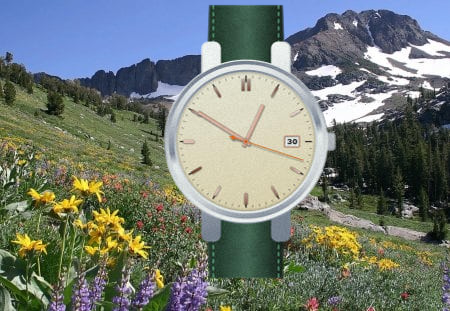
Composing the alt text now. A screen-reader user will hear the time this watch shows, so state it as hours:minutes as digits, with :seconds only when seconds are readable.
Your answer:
12:50:18
